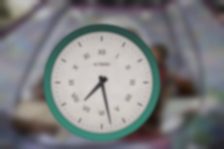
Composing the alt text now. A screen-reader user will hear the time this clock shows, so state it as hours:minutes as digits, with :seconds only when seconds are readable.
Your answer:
7:28
